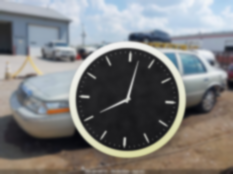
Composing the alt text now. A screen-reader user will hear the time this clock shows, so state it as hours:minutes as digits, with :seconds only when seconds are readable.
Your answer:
8:02
